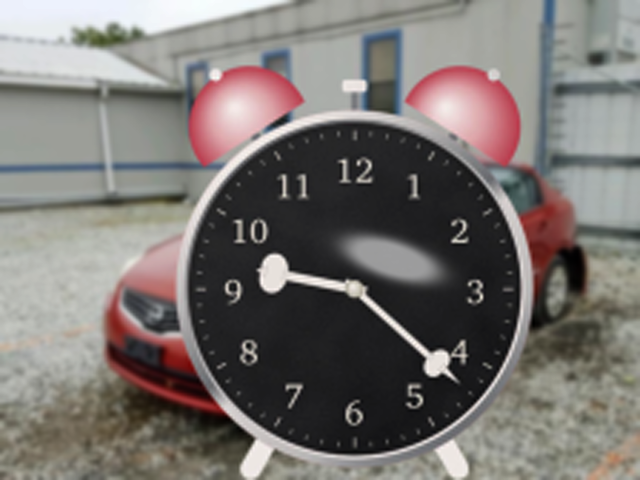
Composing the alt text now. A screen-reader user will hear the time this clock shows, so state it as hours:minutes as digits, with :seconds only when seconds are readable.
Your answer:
9:22
